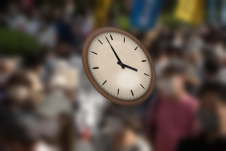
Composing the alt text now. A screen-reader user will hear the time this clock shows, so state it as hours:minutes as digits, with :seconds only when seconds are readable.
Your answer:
3:58
